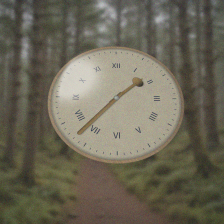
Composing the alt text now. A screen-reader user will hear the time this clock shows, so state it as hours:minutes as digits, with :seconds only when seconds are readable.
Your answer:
1:37
